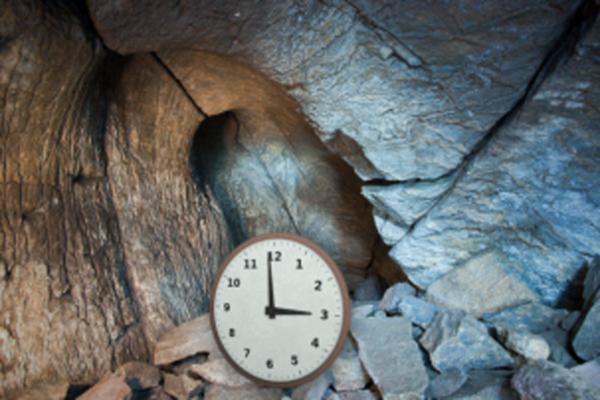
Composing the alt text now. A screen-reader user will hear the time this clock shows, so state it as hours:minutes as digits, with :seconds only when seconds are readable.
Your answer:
2:59
